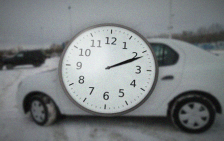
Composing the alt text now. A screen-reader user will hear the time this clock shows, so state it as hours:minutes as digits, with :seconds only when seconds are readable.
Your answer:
2:11
